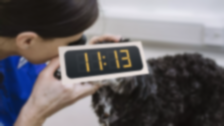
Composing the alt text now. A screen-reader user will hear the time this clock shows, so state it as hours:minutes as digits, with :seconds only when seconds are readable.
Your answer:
11:13
